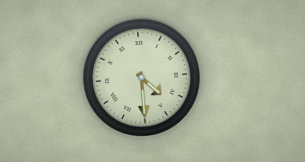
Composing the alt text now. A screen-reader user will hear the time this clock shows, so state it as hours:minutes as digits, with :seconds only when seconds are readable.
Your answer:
4:30
